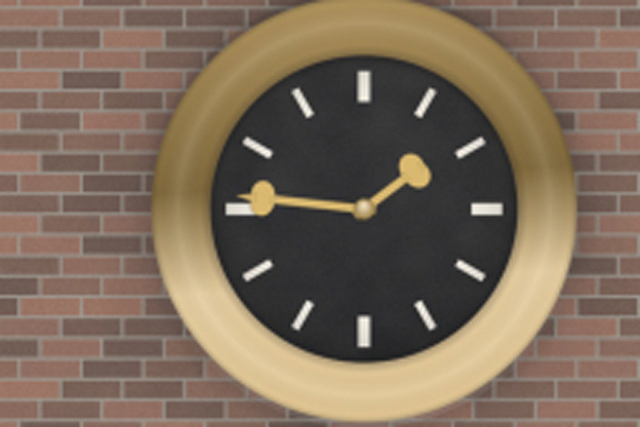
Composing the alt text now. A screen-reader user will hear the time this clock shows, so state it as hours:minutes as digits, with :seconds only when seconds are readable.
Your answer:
1:46
